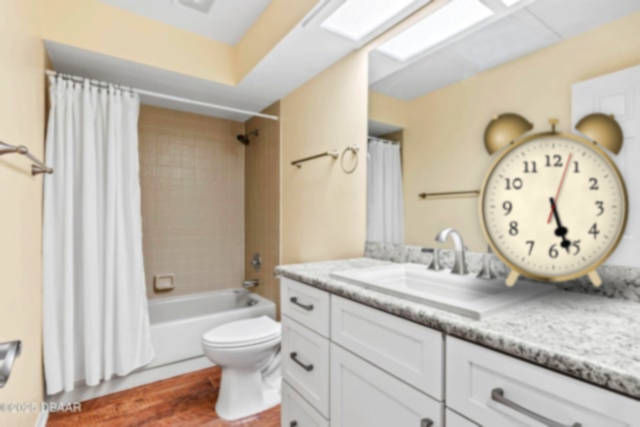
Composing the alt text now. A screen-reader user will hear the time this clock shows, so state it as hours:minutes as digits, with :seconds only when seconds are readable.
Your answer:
5:27:03
